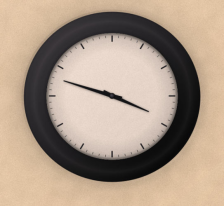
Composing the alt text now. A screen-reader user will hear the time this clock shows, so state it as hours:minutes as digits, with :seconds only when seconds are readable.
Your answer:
3:48
